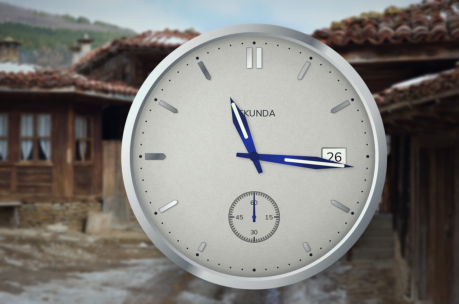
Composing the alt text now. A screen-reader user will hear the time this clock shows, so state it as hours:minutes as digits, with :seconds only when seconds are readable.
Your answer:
11:16
